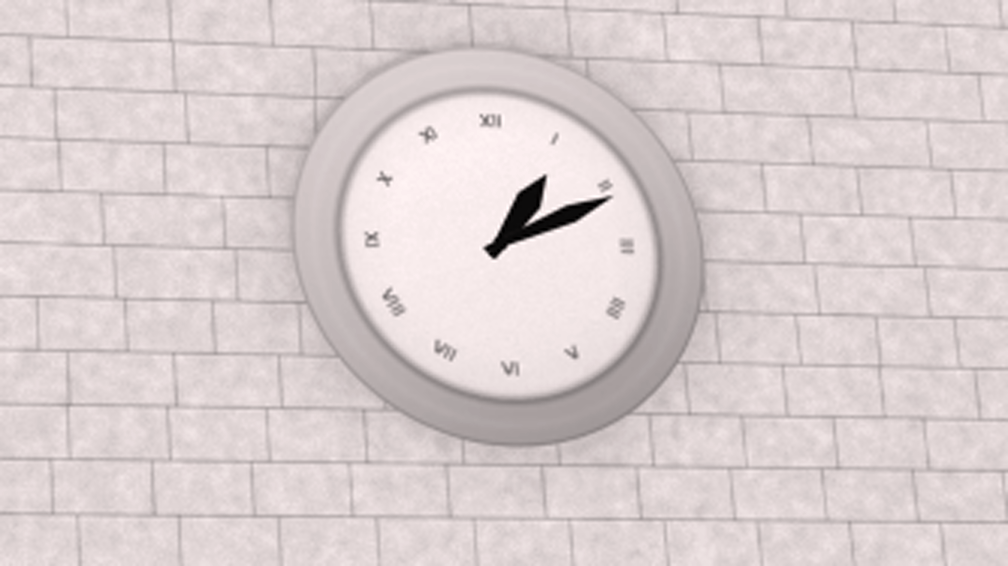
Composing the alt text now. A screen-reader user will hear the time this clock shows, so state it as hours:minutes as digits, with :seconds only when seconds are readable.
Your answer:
1:11
